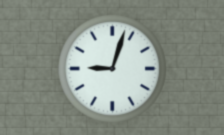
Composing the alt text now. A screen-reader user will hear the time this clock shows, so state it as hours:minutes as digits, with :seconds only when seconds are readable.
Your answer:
9:03
